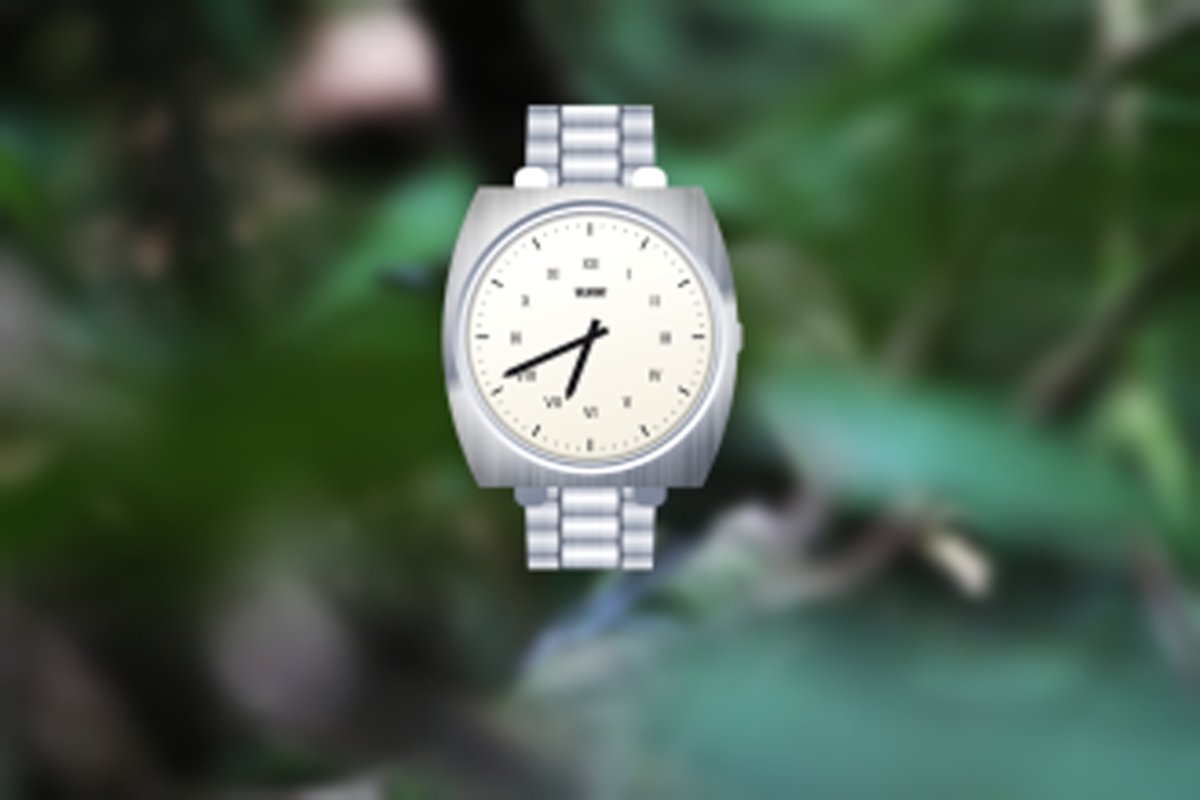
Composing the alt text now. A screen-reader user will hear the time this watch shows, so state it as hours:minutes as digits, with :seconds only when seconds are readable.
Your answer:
6:41
